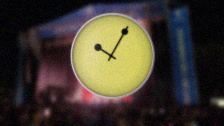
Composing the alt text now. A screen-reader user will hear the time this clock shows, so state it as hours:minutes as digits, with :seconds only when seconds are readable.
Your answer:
10:05
